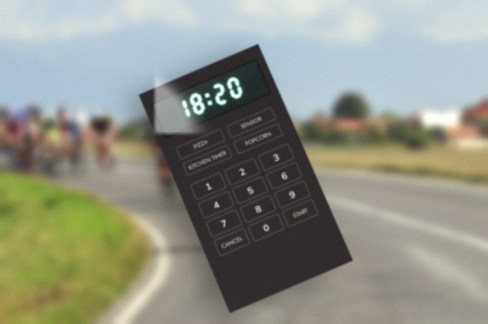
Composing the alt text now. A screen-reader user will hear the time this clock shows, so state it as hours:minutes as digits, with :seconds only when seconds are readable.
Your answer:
18:20
